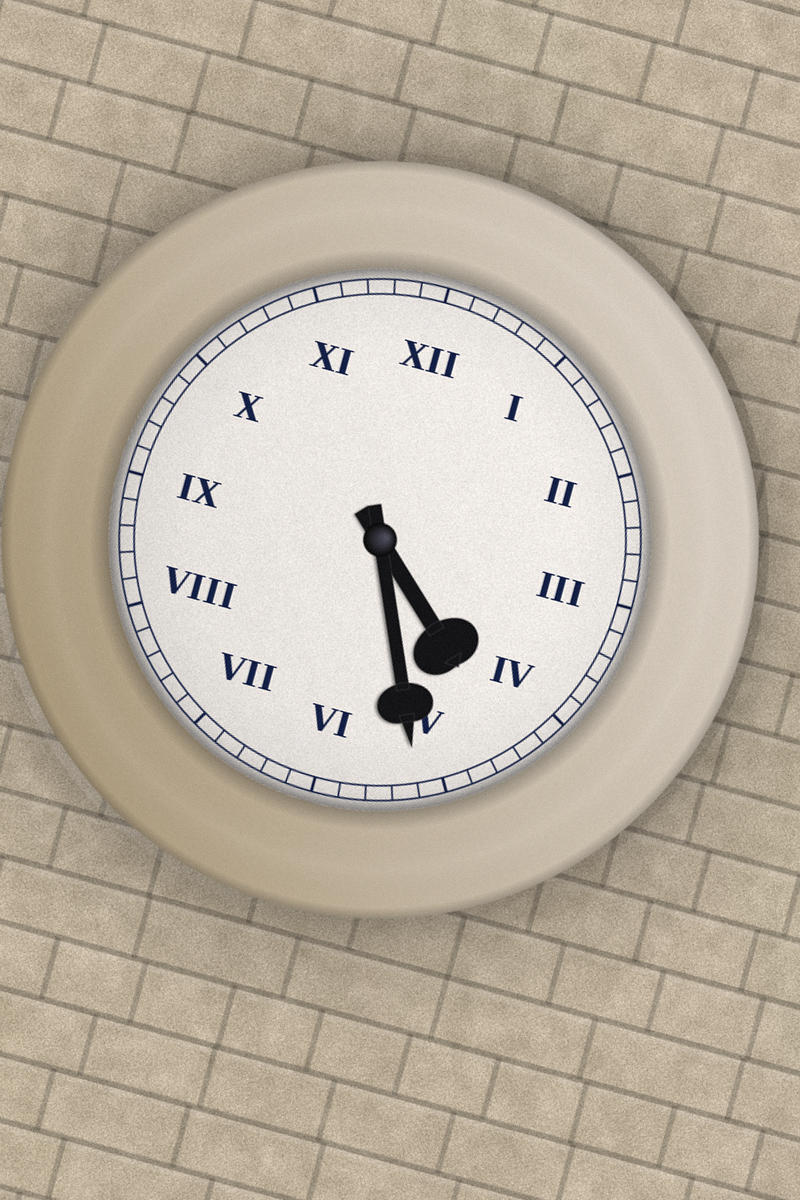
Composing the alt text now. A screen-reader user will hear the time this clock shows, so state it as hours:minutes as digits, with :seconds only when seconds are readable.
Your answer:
4:26
